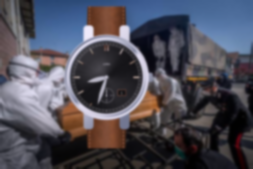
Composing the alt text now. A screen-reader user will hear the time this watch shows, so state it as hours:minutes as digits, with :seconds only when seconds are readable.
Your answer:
8:33
